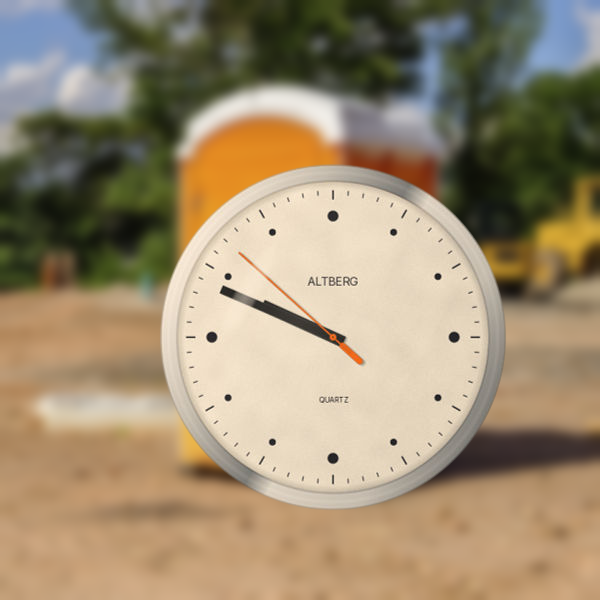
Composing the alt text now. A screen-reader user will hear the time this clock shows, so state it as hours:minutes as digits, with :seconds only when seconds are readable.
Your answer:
9:48:52
